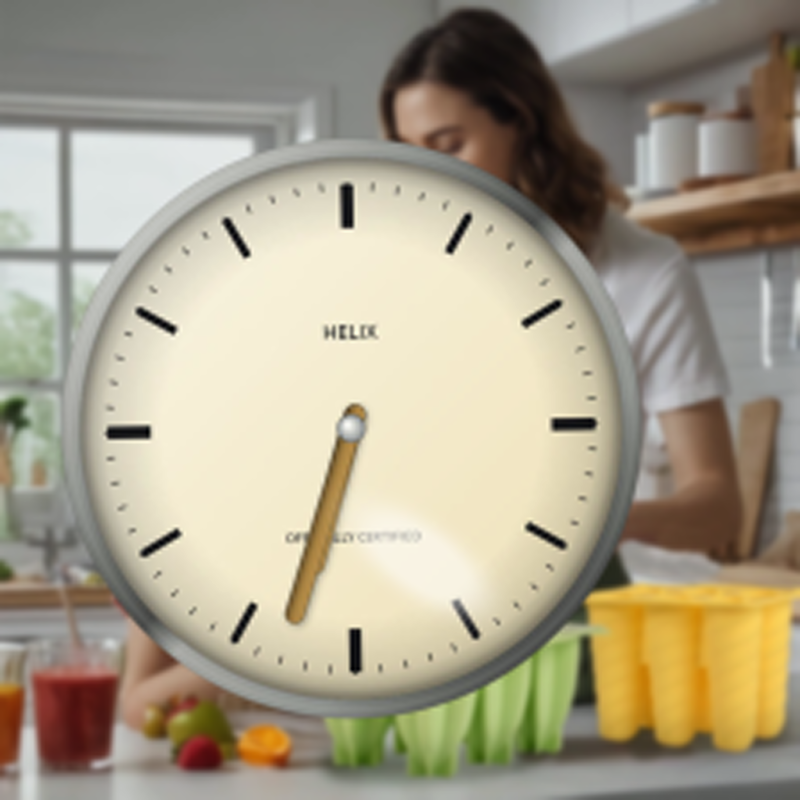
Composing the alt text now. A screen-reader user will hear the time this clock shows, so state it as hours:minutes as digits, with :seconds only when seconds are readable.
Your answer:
6:33
